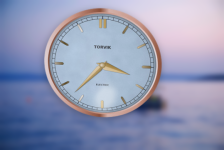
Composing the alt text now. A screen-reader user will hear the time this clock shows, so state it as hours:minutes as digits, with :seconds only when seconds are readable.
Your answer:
3:37
